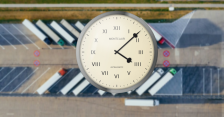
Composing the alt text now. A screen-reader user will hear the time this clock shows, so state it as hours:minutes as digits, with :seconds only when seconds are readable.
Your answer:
4:08
